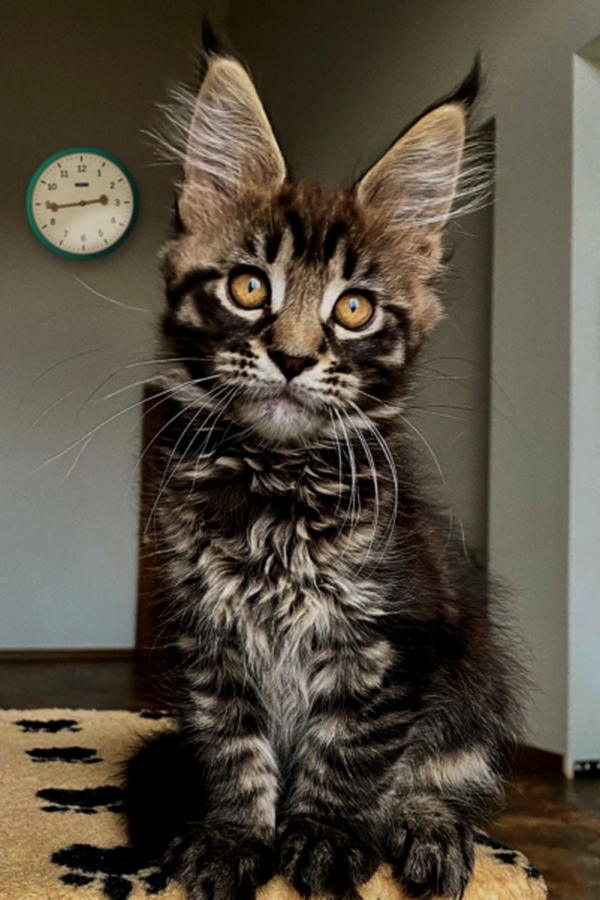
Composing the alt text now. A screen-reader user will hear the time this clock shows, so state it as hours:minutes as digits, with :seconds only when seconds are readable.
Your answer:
2:44
